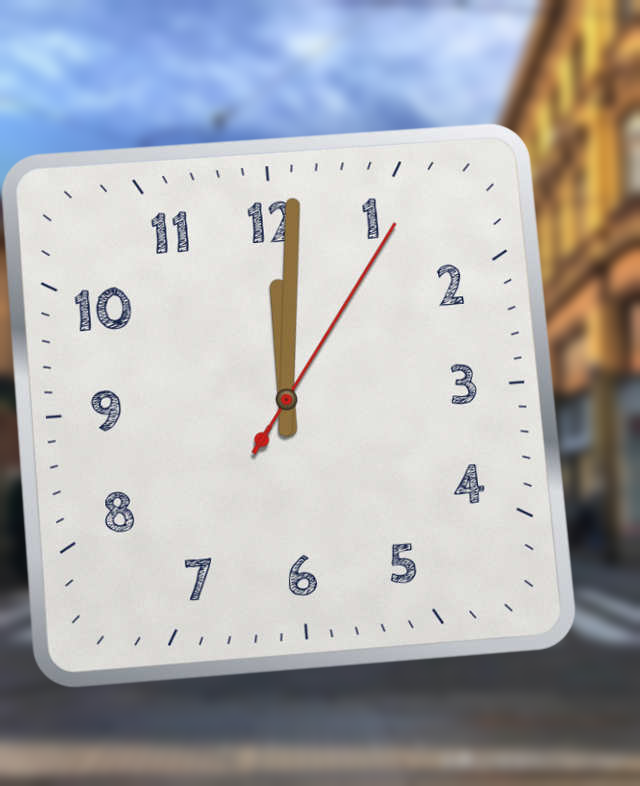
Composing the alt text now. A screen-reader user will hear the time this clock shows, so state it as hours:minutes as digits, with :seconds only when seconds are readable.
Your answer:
12:01:06
